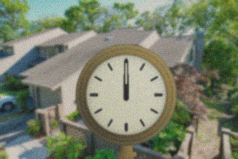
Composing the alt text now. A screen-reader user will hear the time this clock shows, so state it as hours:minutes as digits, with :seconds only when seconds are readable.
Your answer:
12:00
